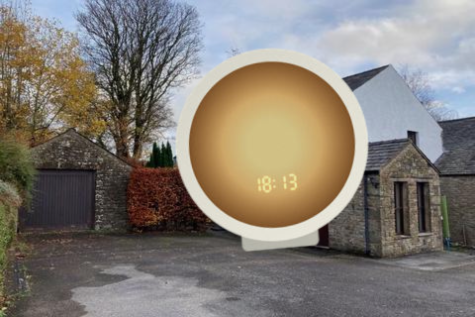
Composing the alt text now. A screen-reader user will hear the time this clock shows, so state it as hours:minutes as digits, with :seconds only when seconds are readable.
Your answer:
18:13
